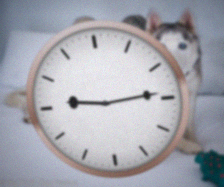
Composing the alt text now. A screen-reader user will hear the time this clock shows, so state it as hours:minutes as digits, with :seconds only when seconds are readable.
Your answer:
9:14
